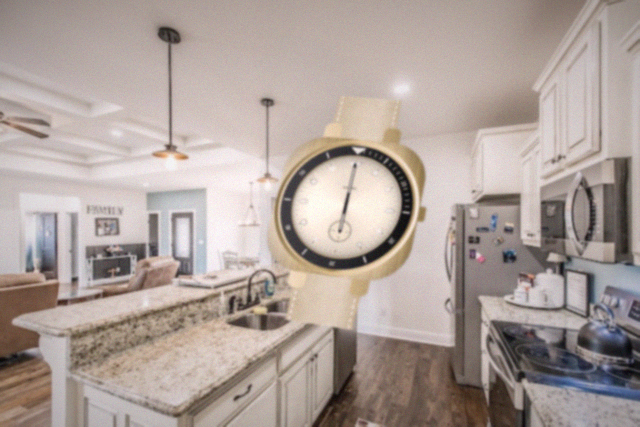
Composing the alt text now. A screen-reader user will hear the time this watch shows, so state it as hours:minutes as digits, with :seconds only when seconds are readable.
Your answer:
6:00
